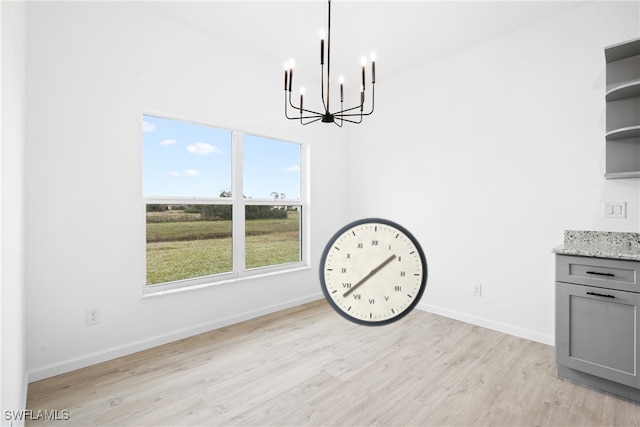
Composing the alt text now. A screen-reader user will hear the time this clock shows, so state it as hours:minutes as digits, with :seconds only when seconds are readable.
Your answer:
1:38
